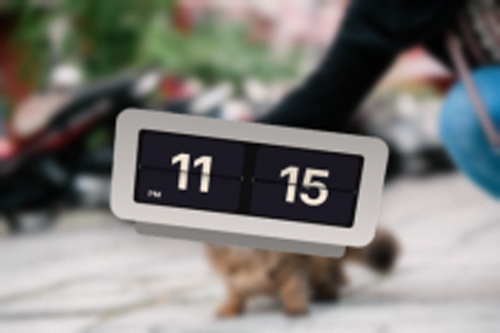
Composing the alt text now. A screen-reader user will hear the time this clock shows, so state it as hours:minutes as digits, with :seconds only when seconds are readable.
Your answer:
11:15
